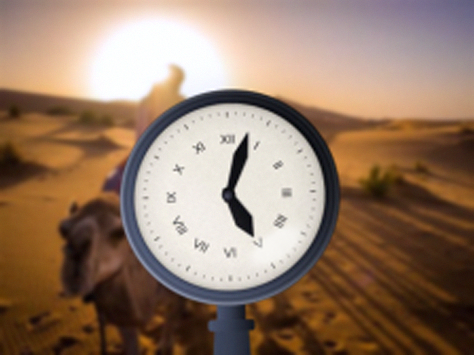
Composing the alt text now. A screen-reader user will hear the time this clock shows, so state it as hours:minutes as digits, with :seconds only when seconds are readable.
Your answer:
5:03
